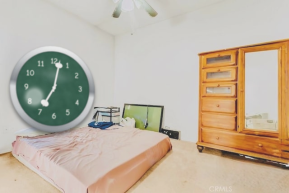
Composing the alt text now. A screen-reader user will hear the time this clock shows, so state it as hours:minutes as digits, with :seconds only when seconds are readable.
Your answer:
7:02
